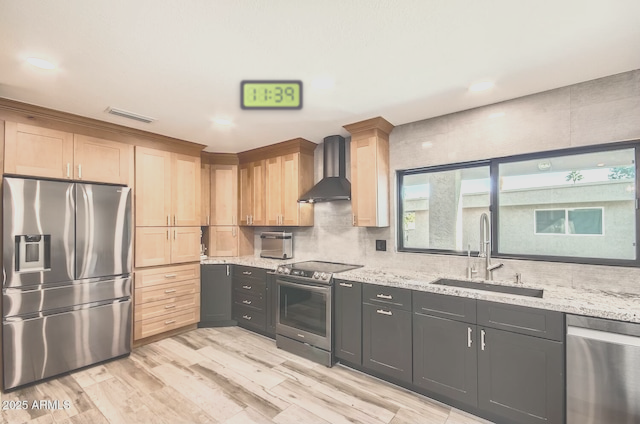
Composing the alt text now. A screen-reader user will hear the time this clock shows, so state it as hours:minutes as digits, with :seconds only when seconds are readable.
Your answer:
11:39
